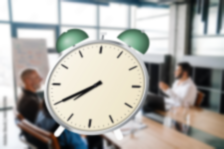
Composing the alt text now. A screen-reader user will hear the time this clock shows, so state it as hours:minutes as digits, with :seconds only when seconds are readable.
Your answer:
7:40
